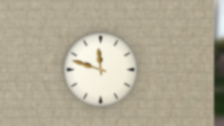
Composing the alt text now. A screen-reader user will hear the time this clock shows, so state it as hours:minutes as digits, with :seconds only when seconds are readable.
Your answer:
11:48
